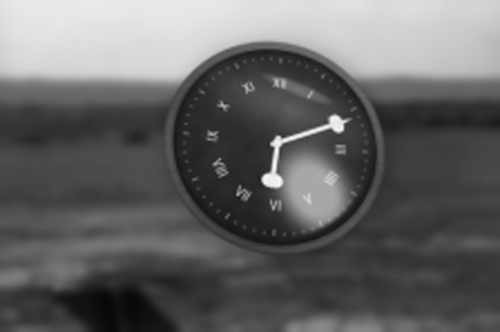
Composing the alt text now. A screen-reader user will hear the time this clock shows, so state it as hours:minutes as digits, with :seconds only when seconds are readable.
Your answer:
6:11
